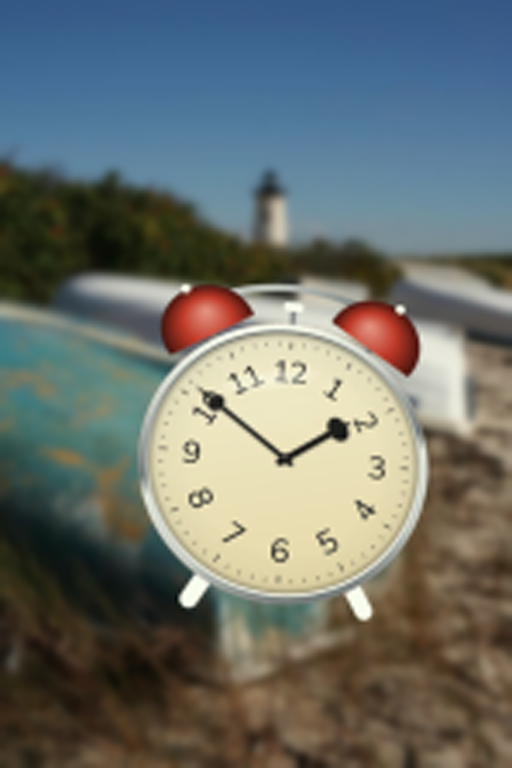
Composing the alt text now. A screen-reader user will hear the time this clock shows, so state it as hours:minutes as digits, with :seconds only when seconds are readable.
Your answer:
1:51
